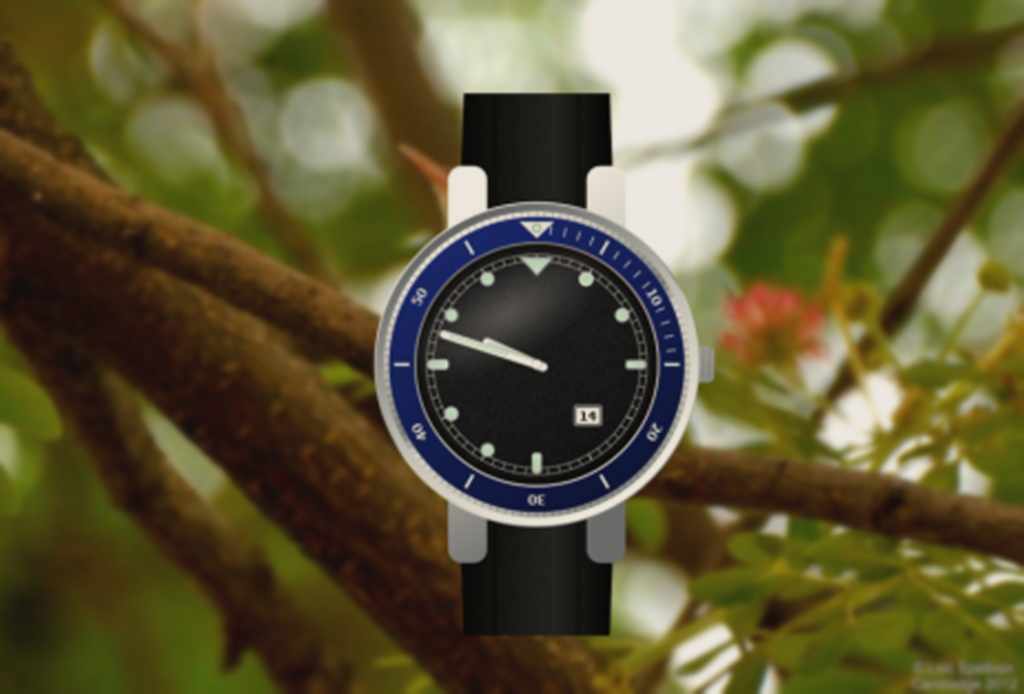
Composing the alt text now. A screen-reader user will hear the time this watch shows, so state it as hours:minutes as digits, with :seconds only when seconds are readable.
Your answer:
9:48
